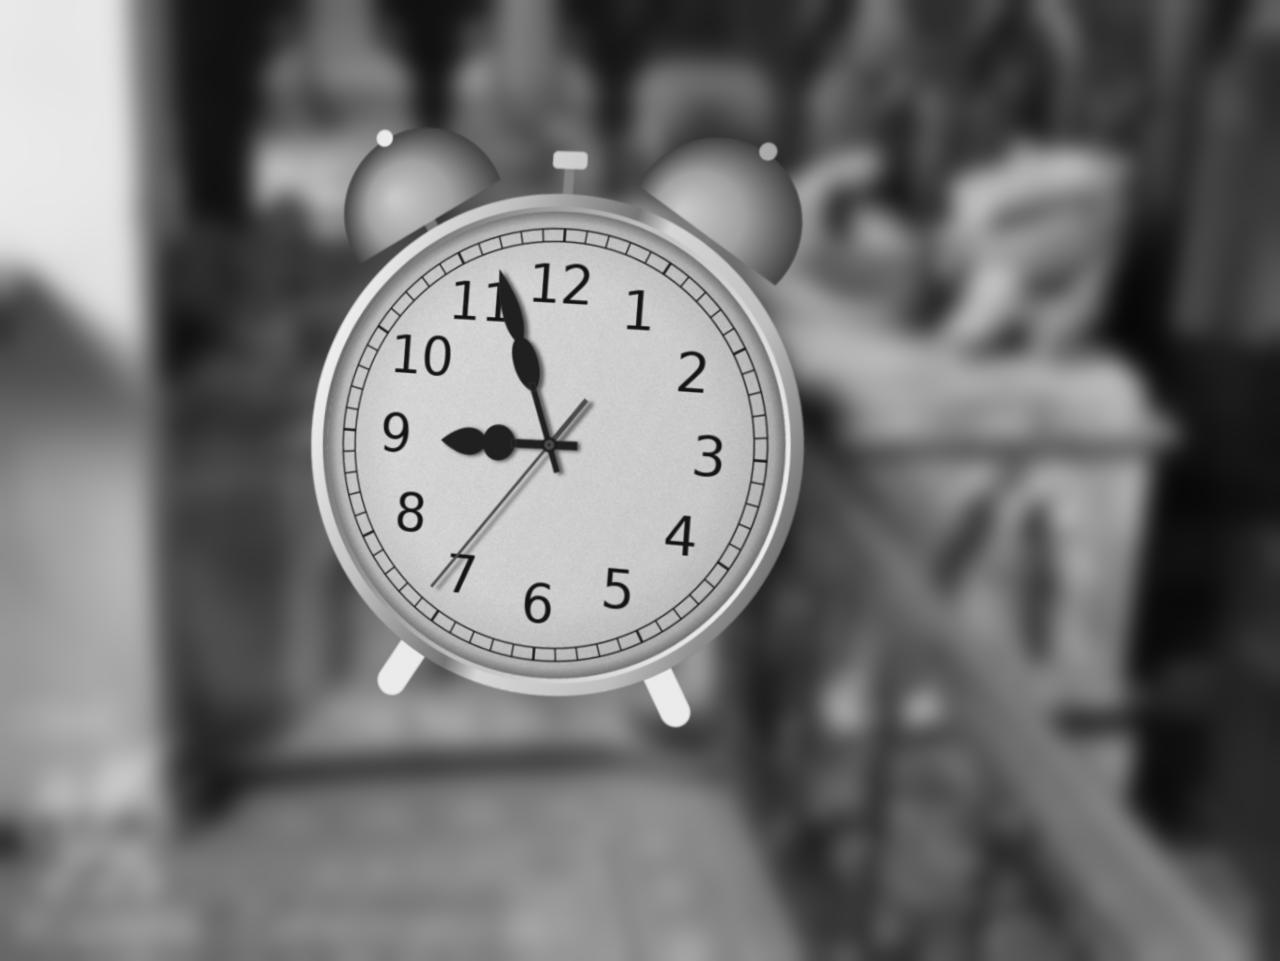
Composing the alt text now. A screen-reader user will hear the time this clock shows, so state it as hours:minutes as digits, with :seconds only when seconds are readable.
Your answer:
8:56:36
